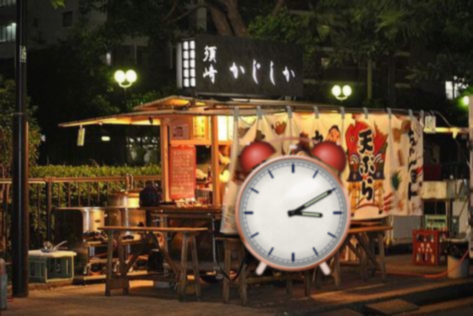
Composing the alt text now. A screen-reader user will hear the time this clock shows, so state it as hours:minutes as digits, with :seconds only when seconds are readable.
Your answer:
3:10
